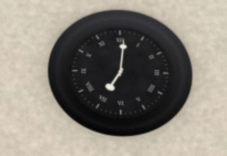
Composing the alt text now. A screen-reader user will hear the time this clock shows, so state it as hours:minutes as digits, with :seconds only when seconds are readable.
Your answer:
7:01
